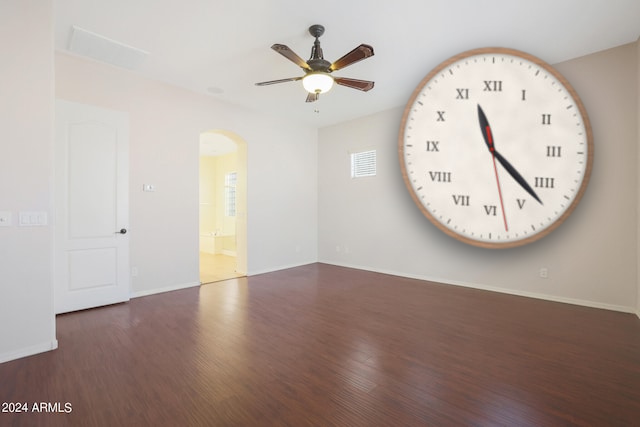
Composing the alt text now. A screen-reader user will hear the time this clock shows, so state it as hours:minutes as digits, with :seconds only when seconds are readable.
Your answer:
11:22:28
